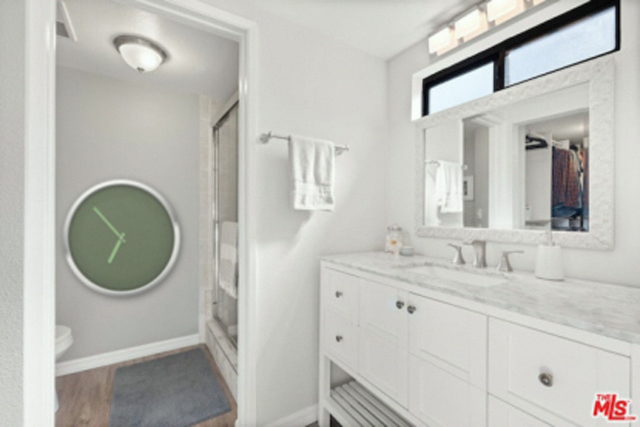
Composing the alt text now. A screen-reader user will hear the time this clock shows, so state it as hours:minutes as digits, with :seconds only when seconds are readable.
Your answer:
6:53
